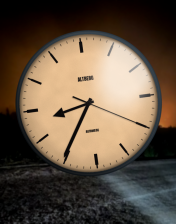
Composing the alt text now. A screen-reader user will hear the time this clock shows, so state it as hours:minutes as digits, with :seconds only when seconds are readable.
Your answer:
8:35:20
